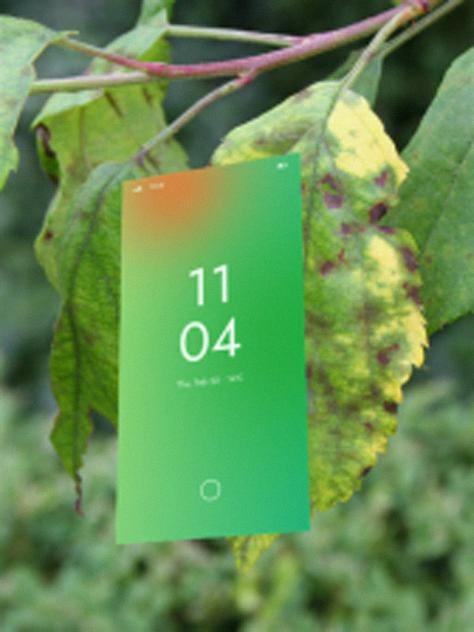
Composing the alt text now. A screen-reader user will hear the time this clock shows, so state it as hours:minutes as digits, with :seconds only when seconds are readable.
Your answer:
11:04
